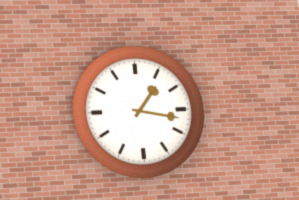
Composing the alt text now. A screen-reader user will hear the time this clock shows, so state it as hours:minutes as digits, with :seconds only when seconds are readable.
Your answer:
1:17
